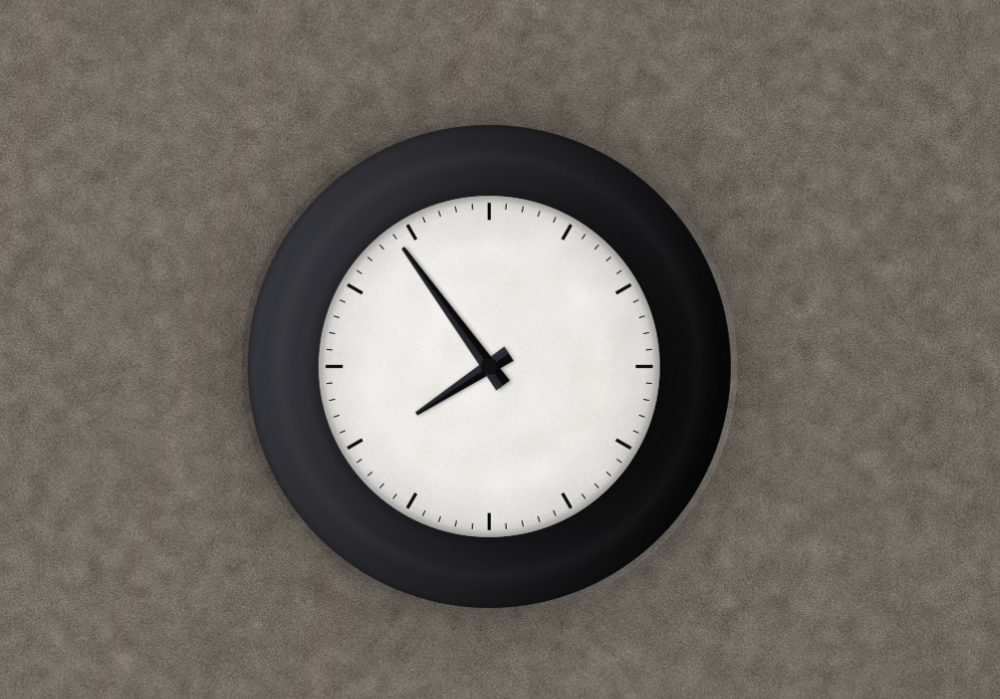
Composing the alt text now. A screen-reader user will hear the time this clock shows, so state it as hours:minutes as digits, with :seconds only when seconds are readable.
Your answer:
7:54
